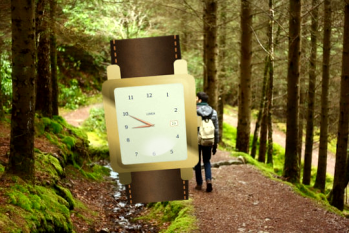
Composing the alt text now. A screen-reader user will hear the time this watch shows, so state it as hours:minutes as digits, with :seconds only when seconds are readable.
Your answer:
8:50
